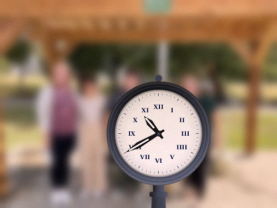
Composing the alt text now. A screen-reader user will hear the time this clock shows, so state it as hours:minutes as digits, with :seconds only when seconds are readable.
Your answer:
10:40
